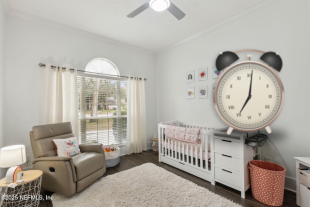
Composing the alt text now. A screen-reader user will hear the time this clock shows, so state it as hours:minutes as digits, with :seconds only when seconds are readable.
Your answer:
7:01
